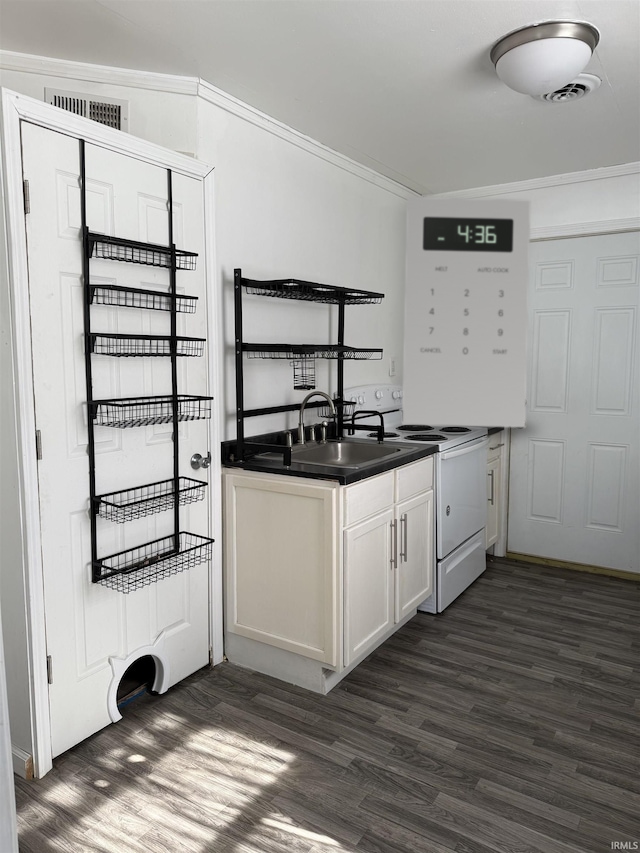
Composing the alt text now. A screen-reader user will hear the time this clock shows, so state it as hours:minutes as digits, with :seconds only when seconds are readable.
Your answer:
4:36
